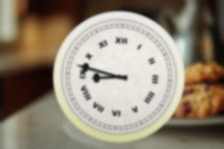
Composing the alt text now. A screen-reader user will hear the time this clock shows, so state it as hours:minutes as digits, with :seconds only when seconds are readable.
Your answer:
8:47
